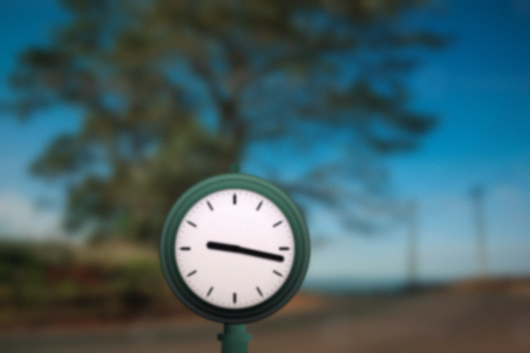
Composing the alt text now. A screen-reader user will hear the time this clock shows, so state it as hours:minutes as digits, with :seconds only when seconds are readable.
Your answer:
9:17
